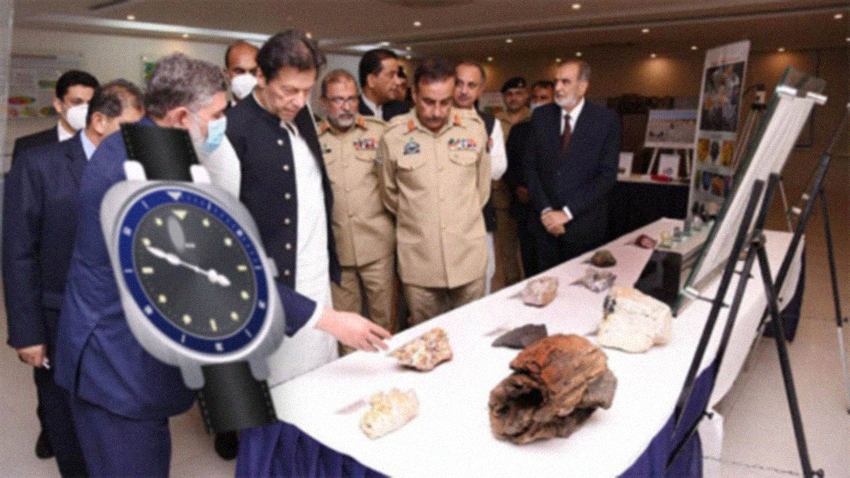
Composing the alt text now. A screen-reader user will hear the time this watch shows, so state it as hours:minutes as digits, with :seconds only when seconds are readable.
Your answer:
3:49
